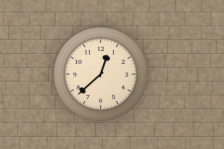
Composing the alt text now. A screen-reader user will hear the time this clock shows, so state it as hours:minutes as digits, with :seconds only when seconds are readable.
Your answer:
12:38
